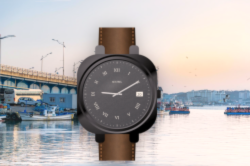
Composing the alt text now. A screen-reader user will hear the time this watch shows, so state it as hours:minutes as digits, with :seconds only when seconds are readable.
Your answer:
9:10
